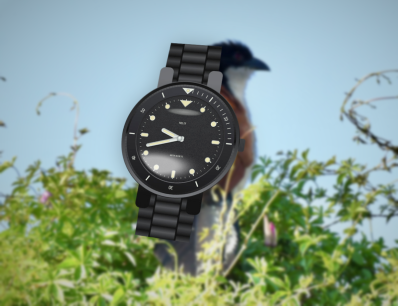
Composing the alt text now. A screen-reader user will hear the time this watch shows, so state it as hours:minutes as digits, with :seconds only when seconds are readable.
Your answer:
9:42
